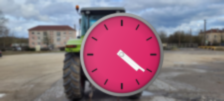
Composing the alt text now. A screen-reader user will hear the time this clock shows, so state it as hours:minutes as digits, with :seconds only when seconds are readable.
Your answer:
4:21
